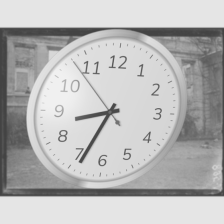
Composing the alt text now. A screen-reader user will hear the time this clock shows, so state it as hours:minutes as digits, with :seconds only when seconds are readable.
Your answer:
8:33:53
